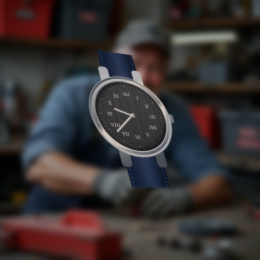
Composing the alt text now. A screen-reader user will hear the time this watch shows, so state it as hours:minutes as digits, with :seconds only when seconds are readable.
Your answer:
9:38
